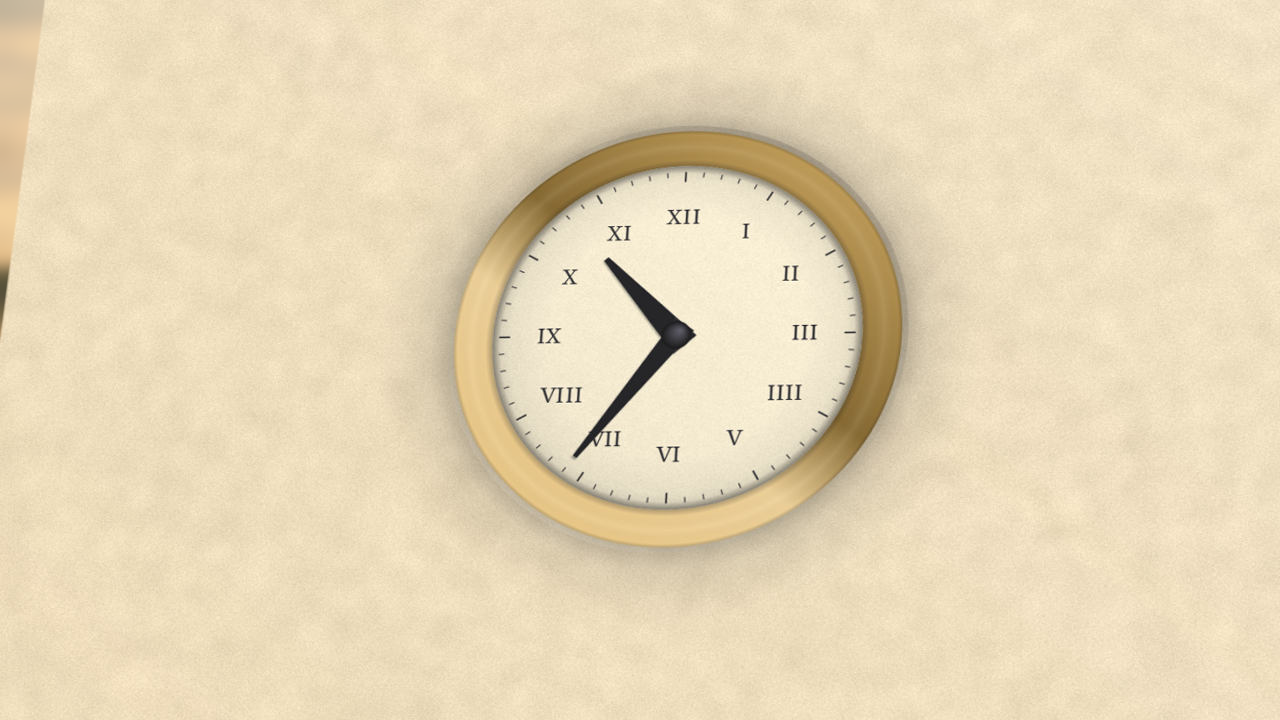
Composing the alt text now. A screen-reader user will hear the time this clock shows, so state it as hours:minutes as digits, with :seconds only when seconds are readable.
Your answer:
10:36
